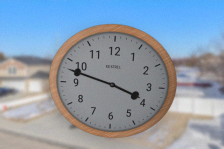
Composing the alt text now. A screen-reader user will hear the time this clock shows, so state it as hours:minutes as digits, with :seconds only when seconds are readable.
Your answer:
3:48
